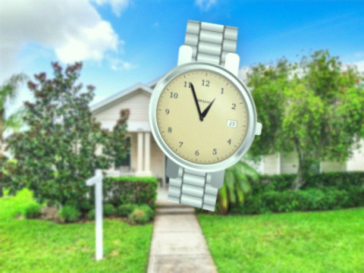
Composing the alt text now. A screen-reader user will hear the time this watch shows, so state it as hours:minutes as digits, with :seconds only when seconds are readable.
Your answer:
12:56
